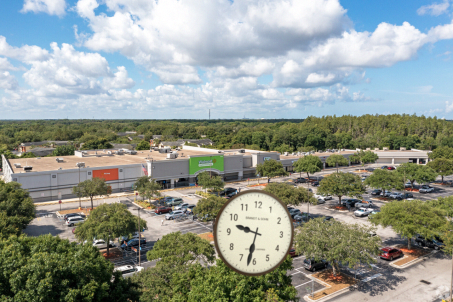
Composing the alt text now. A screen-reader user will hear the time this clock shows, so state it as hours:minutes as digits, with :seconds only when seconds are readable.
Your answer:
9:32
